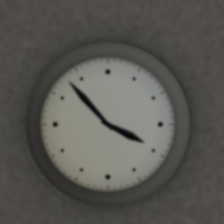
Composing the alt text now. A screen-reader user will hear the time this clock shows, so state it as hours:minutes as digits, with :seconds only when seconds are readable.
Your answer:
3:53
